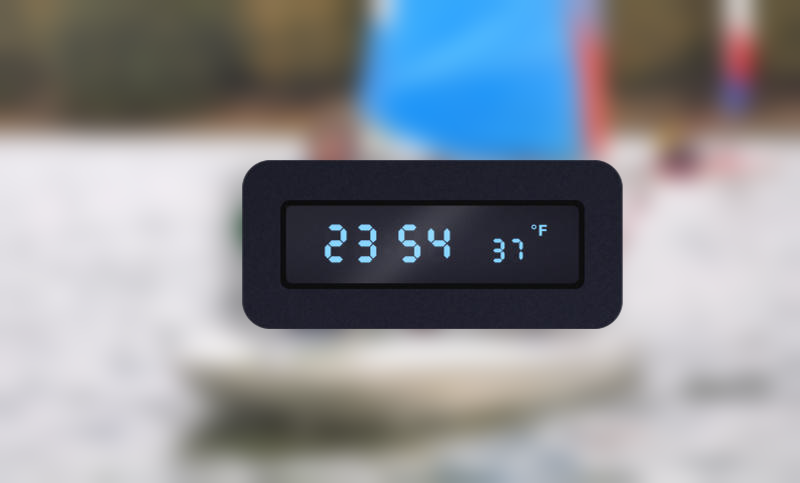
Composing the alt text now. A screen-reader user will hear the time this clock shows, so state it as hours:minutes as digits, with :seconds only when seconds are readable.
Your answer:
23:54
